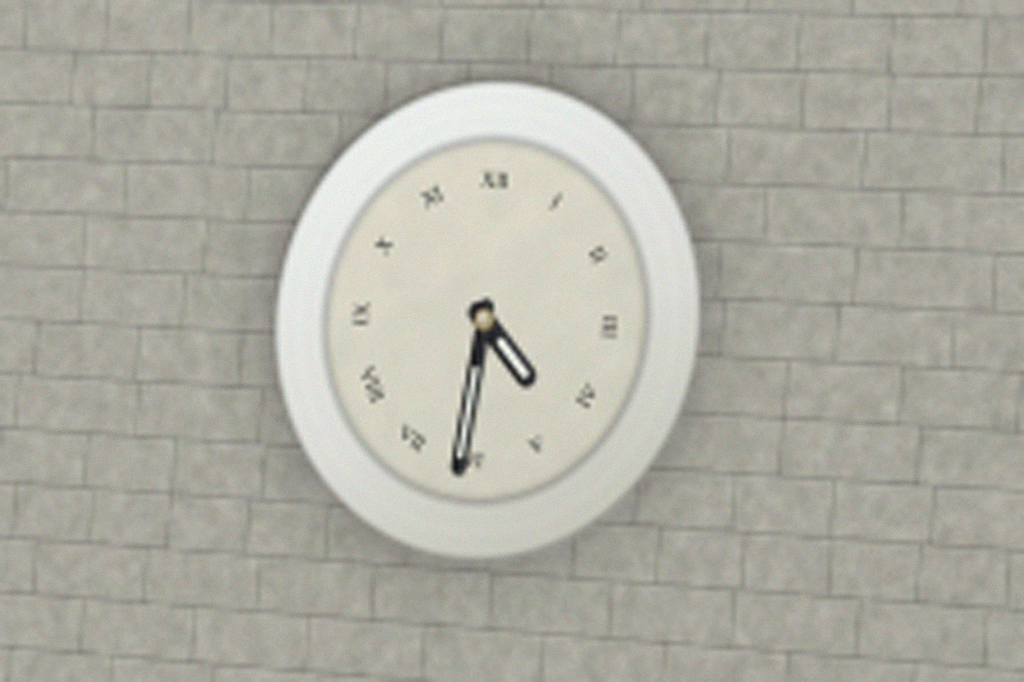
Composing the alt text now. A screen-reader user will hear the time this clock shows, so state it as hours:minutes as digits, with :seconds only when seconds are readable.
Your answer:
4:31
